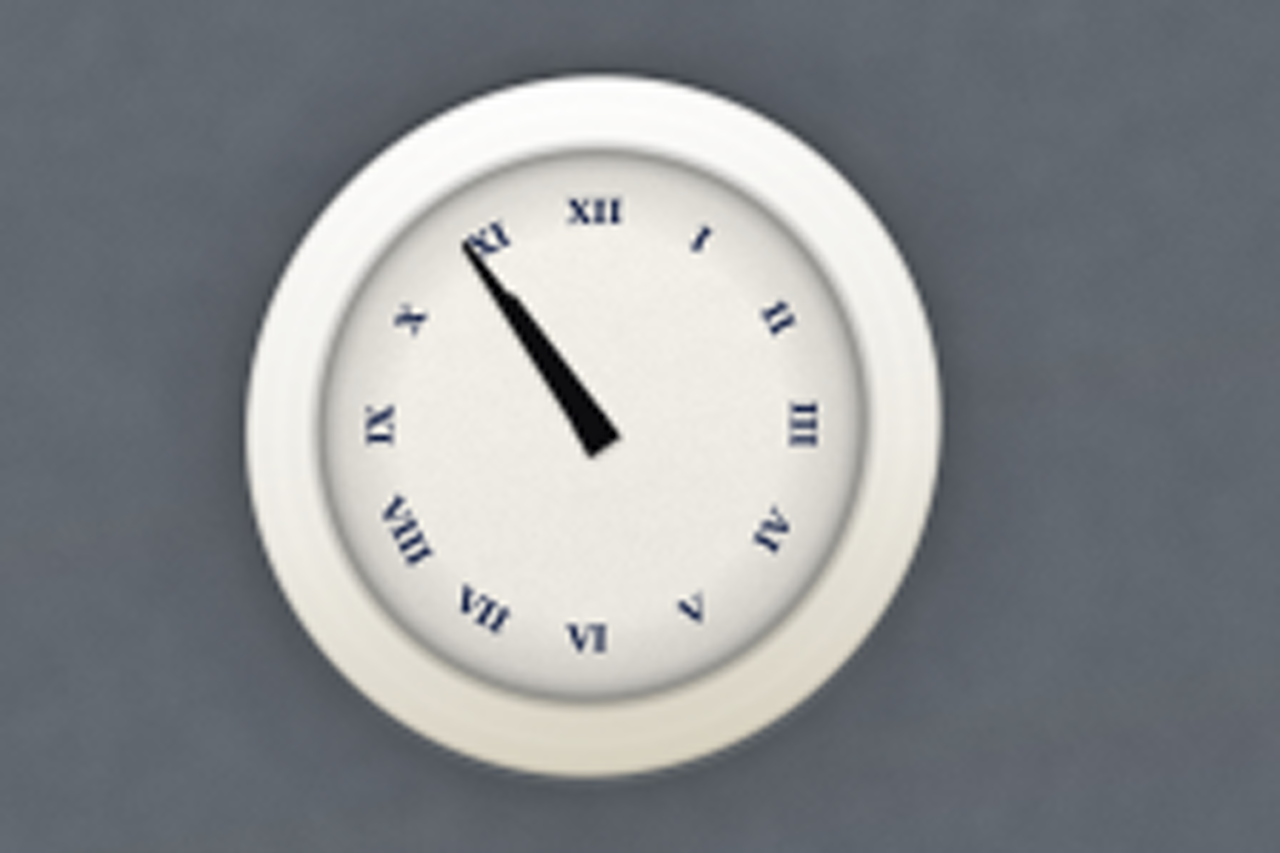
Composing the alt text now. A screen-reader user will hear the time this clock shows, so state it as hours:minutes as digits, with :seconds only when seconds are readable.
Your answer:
10:54
